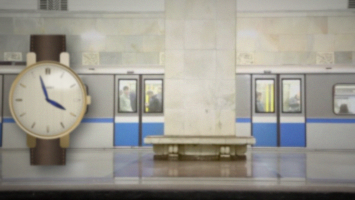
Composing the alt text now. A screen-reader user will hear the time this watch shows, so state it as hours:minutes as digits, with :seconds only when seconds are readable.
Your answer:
3:57
